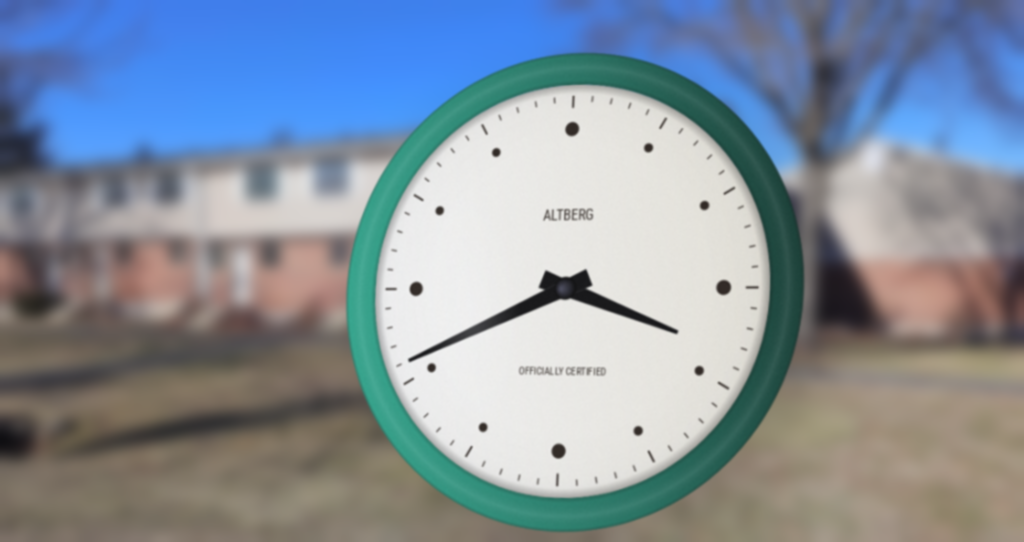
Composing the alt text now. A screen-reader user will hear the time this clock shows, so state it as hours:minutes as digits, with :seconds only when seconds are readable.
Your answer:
3:41
